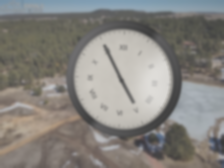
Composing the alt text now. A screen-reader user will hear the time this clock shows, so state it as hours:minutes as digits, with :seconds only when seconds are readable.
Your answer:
4:55
